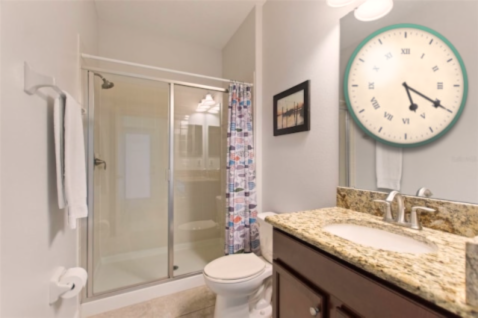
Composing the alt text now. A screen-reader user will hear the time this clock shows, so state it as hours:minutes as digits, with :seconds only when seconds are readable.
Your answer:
5:20
